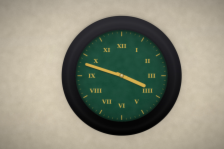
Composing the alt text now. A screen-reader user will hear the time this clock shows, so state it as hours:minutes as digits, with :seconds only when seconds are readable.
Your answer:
3:48
